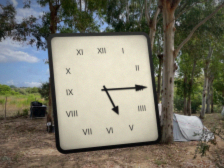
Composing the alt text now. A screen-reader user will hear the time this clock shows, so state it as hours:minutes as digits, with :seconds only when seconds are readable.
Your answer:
5:15
